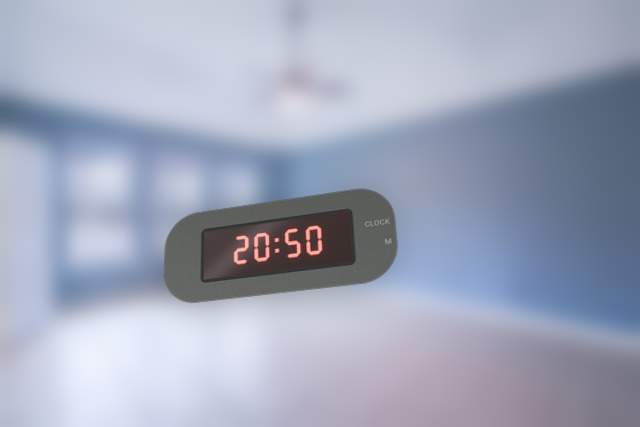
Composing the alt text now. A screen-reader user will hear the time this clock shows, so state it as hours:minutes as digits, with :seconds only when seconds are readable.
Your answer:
20:50
